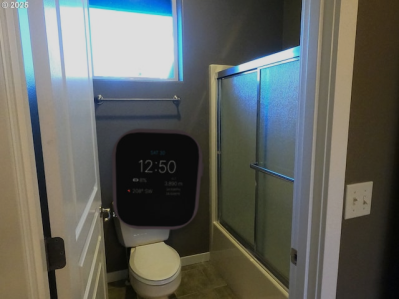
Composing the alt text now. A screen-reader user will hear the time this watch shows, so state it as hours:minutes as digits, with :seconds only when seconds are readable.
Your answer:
12:50
